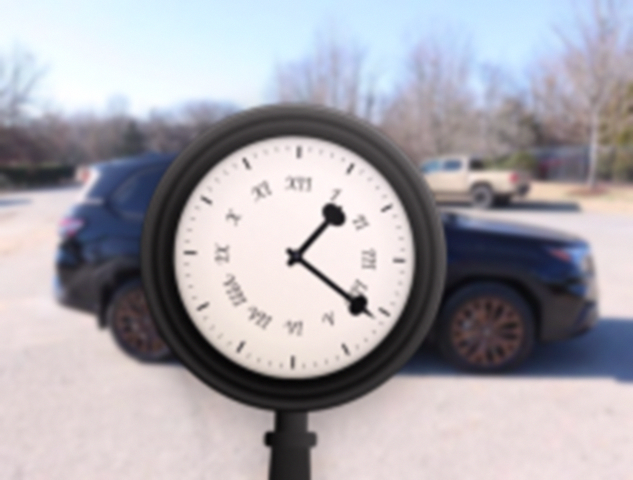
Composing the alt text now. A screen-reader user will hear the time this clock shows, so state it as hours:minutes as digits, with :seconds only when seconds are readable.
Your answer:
1:21
